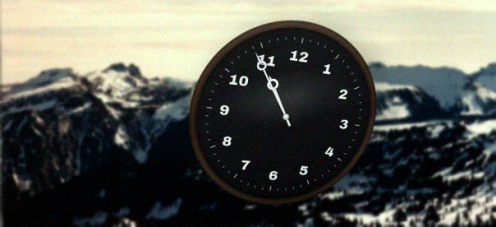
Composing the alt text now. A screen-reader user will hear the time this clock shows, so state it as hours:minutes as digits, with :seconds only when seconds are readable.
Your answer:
10:54
